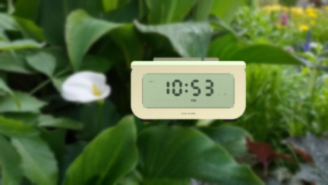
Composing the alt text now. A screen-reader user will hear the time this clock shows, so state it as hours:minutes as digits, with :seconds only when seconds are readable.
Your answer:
10:53
